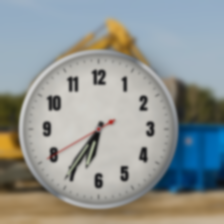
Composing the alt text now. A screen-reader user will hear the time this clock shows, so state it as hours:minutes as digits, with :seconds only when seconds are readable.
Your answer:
6:35:40
